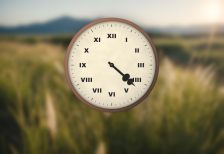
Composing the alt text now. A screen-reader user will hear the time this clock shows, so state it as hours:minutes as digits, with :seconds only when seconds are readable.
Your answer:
4:22
